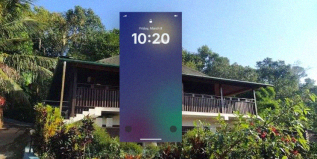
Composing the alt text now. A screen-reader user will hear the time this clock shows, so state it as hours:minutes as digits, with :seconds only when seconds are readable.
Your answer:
10:20
